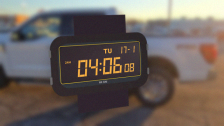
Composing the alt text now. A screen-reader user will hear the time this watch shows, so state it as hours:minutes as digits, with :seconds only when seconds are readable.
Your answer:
4:06:08
